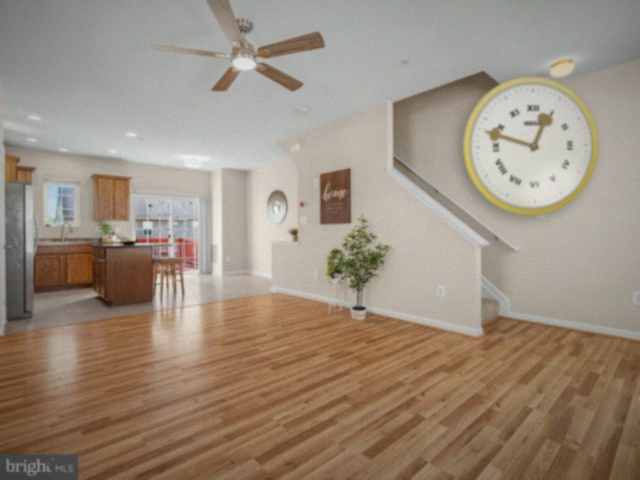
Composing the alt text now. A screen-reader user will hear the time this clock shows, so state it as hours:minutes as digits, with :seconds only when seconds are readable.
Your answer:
12:48
